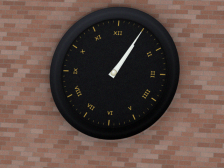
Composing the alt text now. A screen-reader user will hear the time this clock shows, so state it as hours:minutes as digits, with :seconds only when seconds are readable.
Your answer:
1:05
